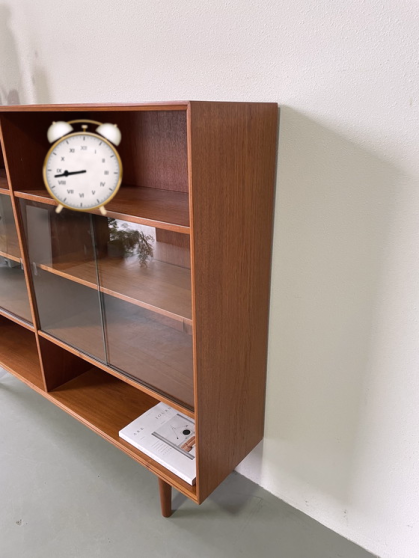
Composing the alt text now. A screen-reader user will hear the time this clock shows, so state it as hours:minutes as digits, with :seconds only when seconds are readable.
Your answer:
8:43
